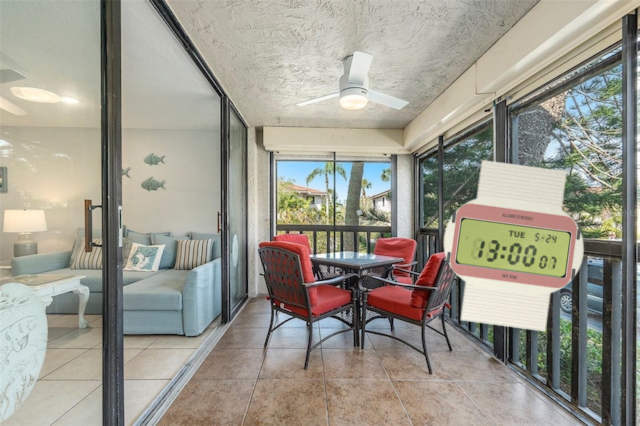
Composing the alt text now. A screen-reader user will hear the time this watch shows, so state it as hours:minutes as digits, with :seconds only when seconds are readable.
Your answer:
13:00:07
